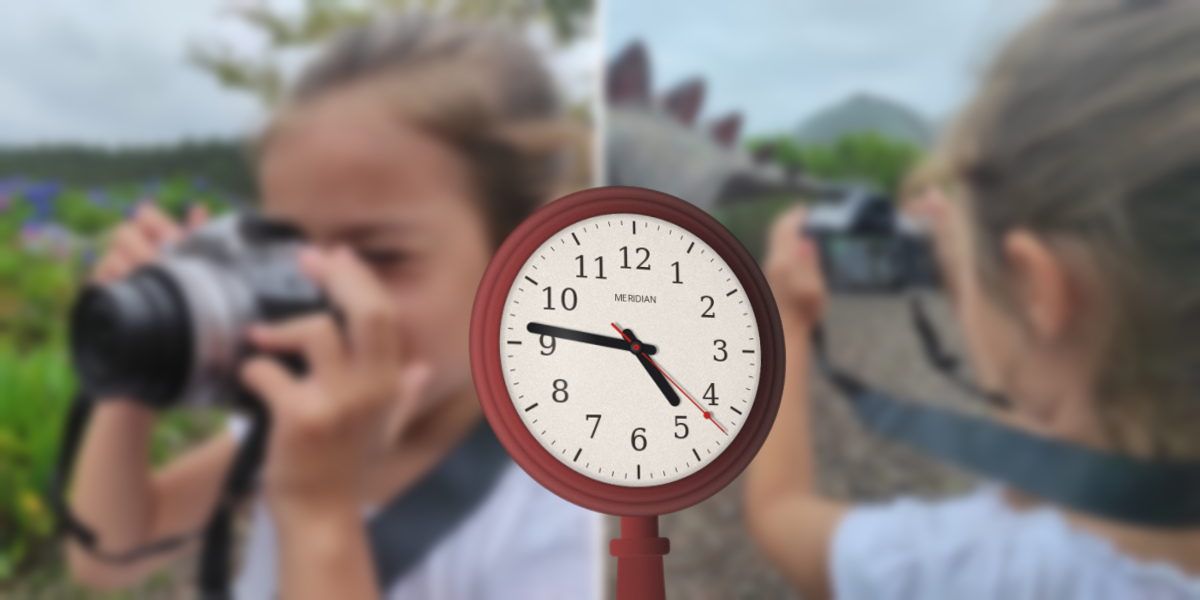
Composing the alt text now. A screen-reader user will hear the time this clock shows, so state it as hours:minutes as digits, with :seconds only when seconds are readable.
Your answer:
4:46:22
